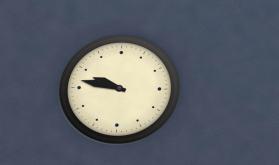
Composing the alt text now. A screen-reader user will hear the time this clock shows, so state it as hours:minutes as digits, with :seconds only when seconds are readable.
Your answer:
9:47
